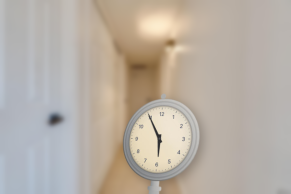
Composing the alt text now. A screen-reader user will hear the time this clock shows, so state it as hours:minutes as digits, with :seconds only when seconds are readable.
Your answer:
5:55
